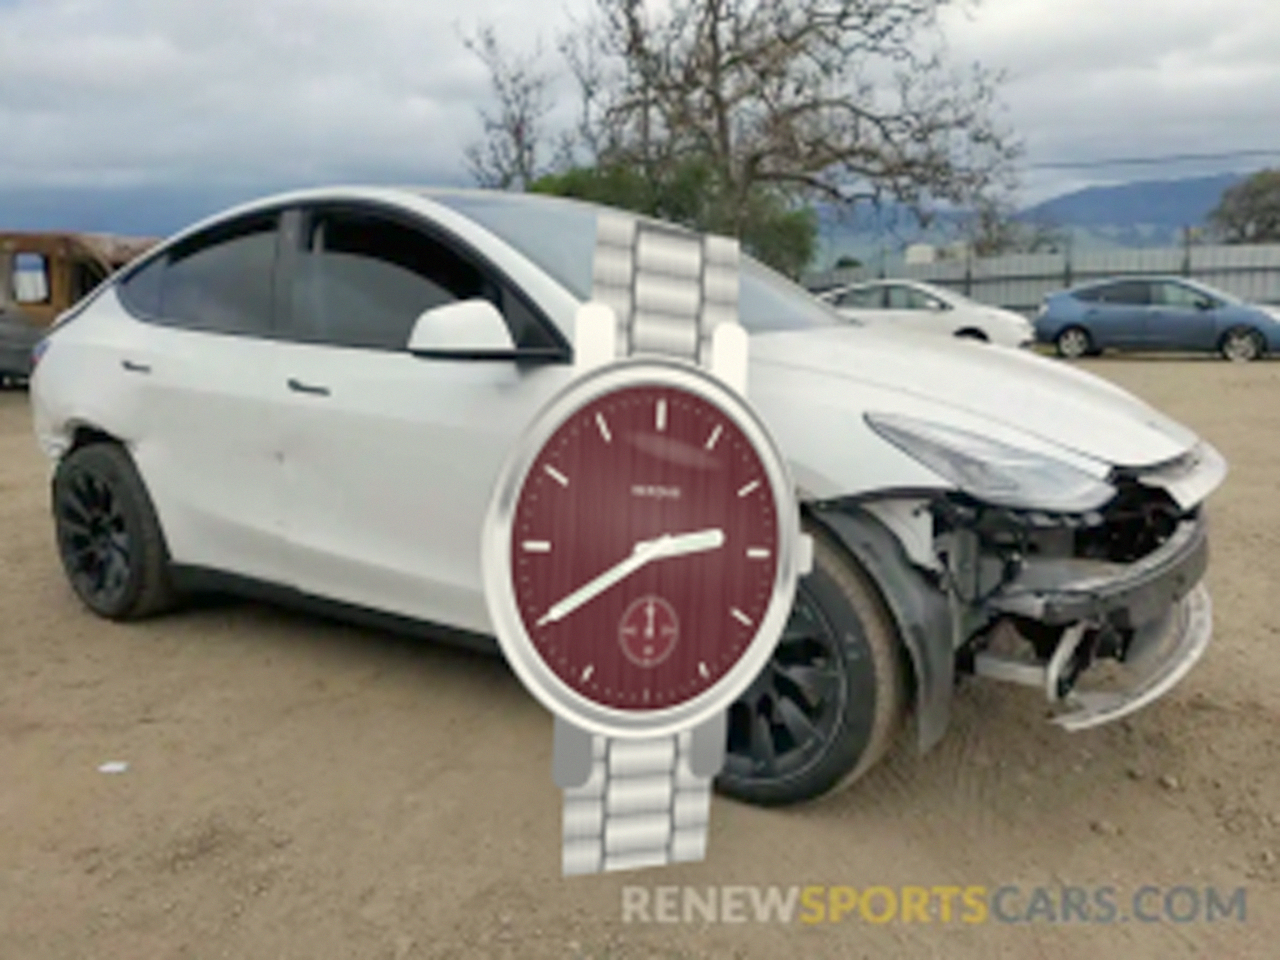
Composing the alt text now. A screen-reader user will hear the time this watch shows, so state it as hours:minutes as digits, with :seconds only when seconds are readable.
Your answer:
2:40
